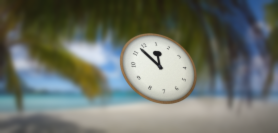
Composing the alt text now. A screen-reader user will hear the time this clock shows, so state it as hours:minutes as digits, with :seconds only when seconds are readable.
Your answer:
12:58
